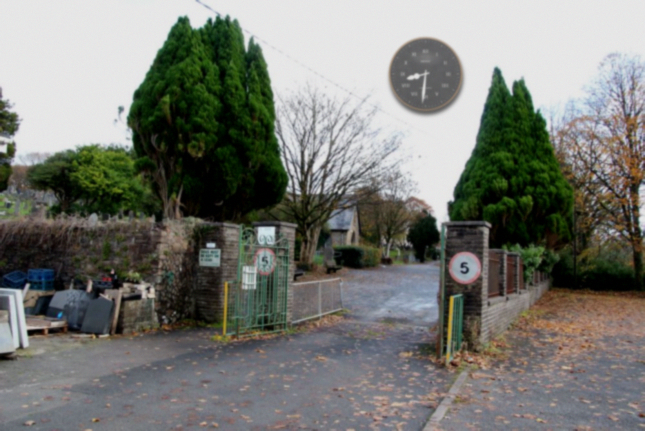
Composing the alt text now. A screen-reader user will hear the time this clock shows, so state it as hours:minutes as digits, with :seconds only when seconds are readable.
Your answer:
8:31
